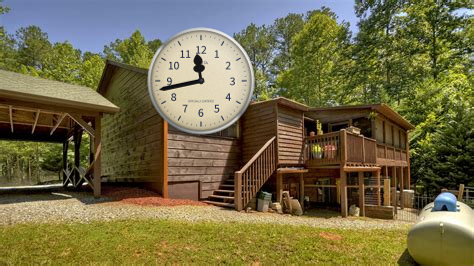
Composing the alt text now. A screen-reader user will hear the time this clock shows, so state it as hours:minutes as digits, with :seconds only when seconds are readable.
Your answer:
11:43
